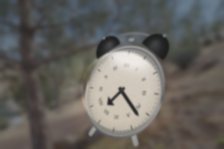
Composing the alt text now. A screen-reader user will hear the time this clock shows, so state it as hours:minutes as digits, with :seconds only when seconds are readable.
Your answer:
7:22
